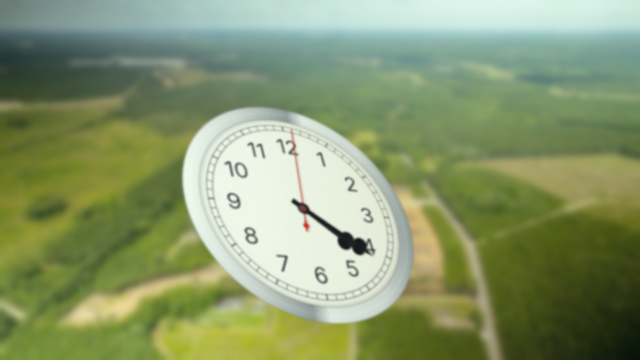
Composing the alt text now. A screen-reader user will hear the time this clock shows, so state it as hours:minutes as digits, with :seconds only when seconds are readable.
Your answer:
4:21:01
